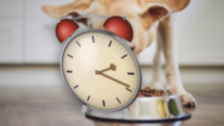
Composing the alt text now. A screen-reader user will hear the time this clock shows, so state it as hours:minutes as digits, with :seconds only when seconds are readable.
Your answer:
2:19
